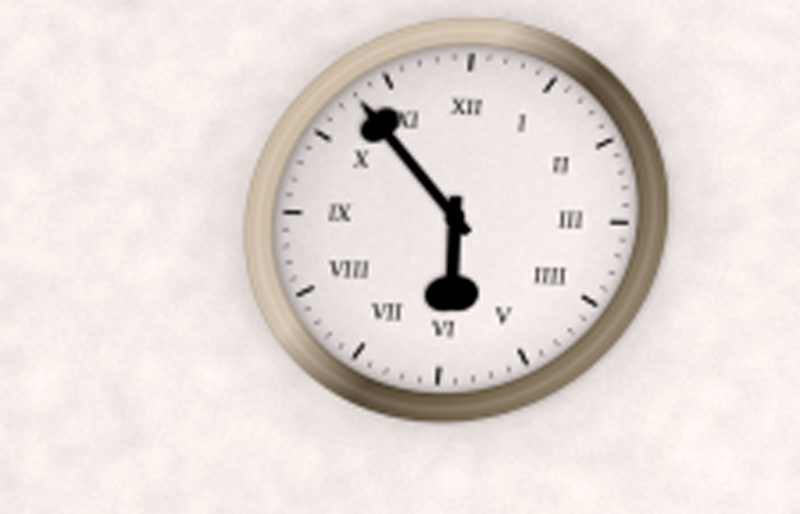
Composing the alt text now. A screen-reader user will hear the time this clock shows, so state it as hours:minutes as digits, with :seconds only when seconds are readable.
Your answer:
5:53
